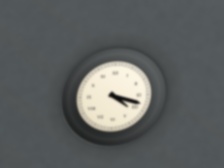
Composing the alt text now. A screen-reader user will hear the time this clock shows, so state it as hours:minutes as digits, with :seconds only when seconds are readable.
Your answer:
4:18
